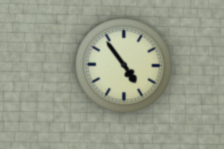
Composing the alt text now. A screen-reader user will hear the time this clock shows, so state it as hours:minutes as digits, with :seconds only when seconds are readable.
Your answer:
4:54
